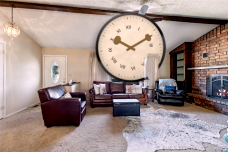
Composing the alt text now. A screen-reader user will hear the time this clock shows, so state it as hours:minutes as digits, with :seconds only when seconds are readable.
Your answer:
10:11
